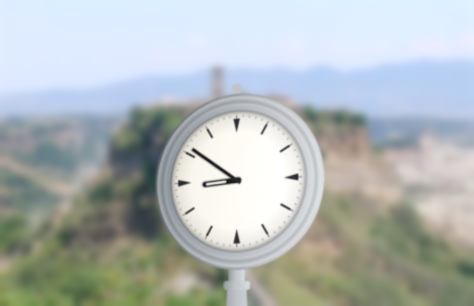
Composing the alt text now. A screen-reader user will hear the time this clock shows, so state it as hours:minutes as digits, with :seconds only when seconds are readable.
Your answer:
8:51
